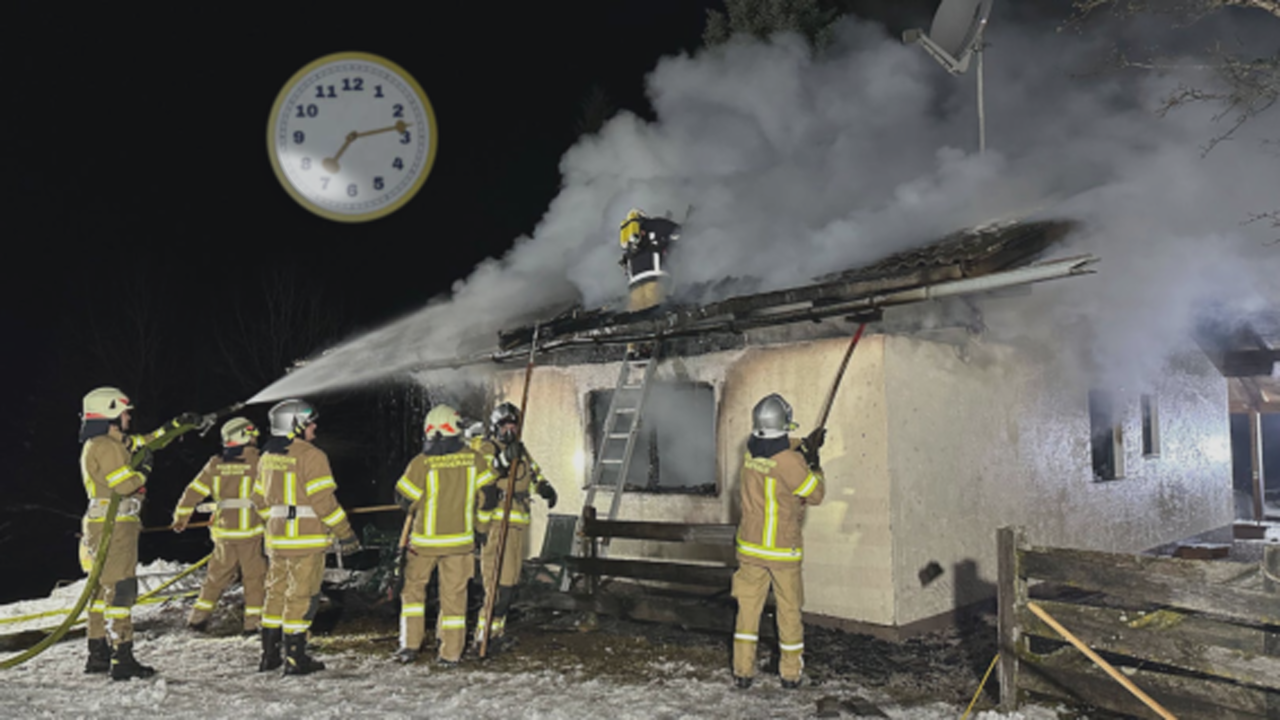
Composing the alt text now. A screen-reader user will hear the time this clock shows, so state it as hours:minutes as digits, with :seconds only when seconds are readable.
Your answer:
7:13
